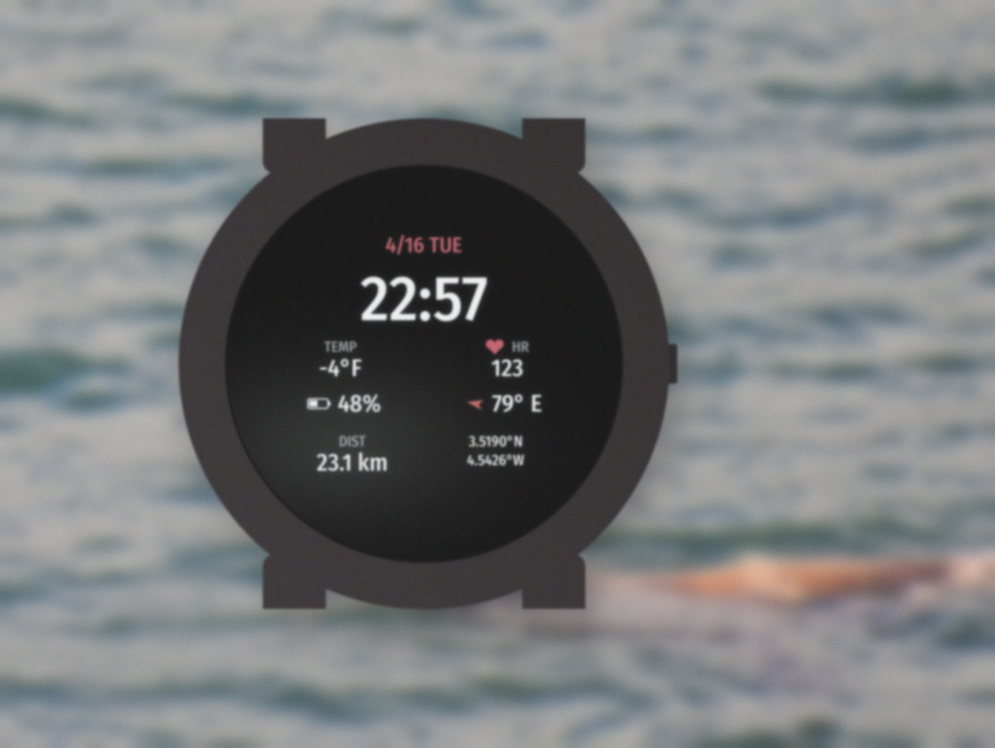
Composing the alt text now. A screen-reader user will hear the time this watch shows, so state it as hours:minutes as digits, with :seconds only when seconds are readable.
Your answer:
22:57
